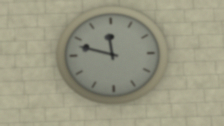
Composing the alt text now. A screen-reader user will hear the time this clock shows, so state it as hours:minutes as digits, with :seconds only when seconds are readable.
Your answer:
11:48
